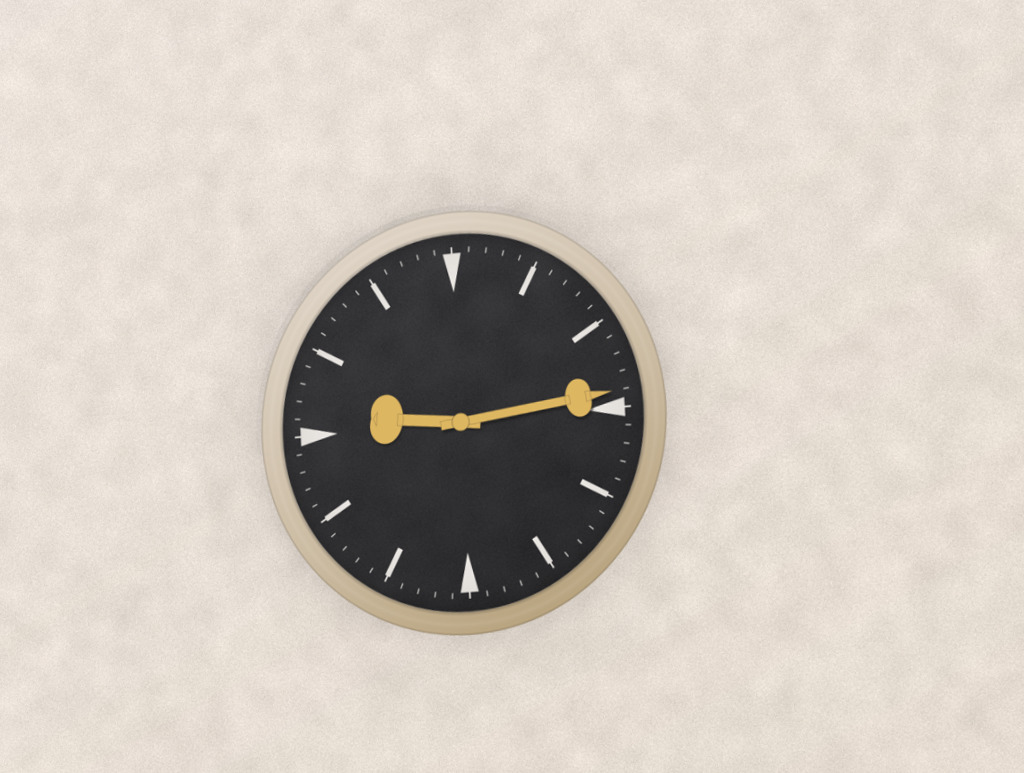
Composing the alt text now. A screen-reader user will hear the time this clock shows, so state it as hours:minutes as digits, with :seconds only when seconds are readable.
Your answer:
9:14
